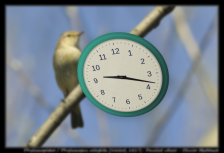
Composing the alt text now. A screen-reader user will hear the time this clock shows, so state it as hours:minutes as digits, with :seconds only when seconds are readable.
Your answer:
9:18
